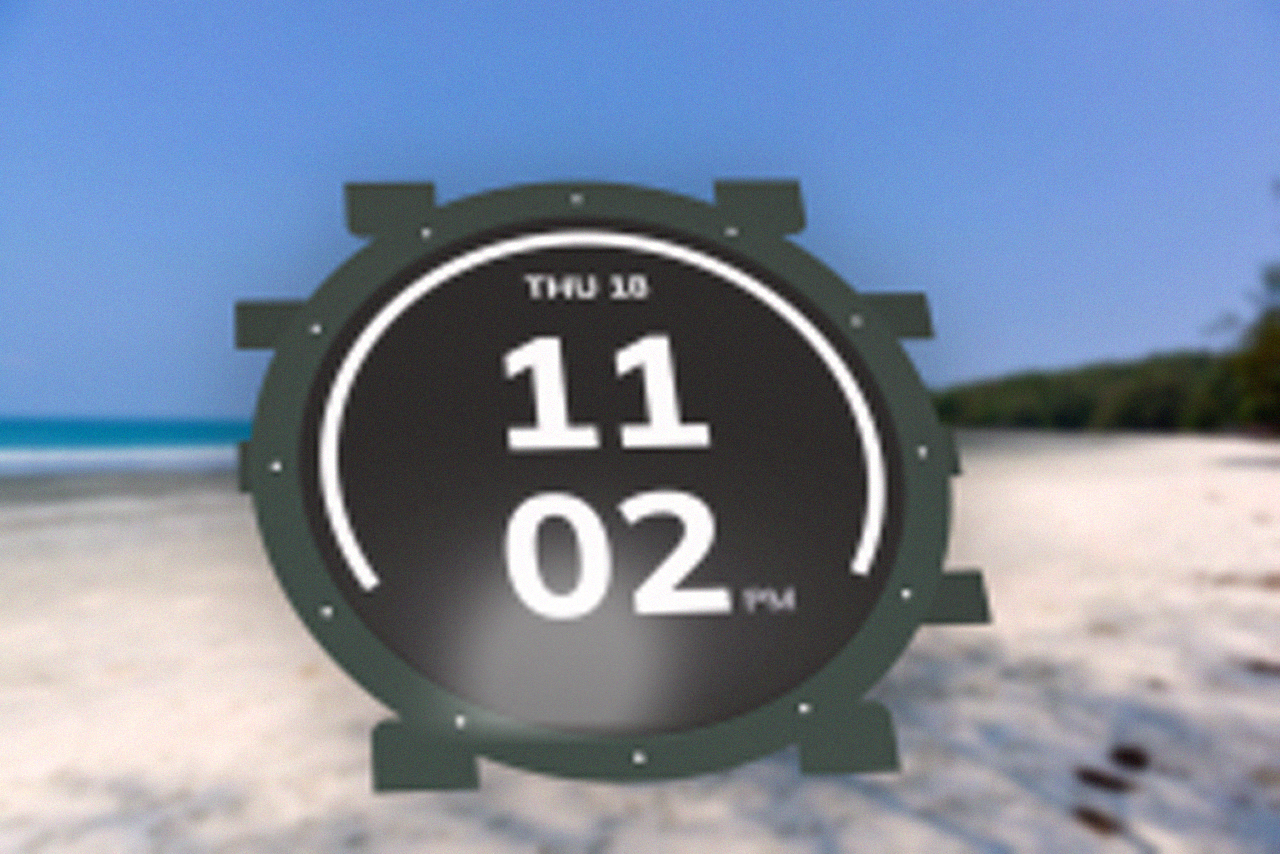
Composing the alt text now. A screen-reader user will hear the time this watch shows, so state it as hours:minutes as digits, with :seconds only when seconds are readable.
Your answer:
11:02
